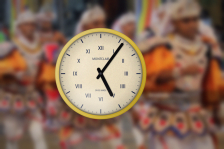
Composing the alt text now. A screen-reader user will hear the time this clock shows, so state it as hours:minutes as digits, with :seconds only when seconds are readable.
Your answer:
5:06
